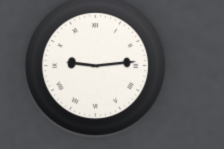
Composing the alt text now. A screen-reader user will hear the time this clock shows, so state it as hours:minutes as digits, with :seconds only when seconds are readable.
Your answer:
9:14
